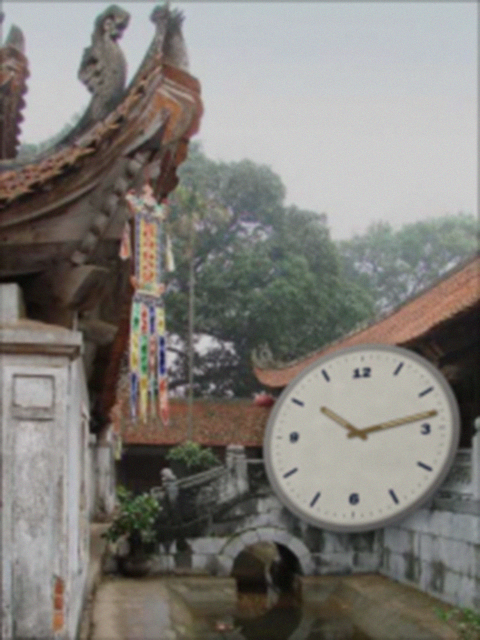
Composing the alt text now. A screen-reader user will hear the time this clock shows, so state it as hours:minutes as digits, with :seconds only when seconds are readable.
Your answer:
10:13
